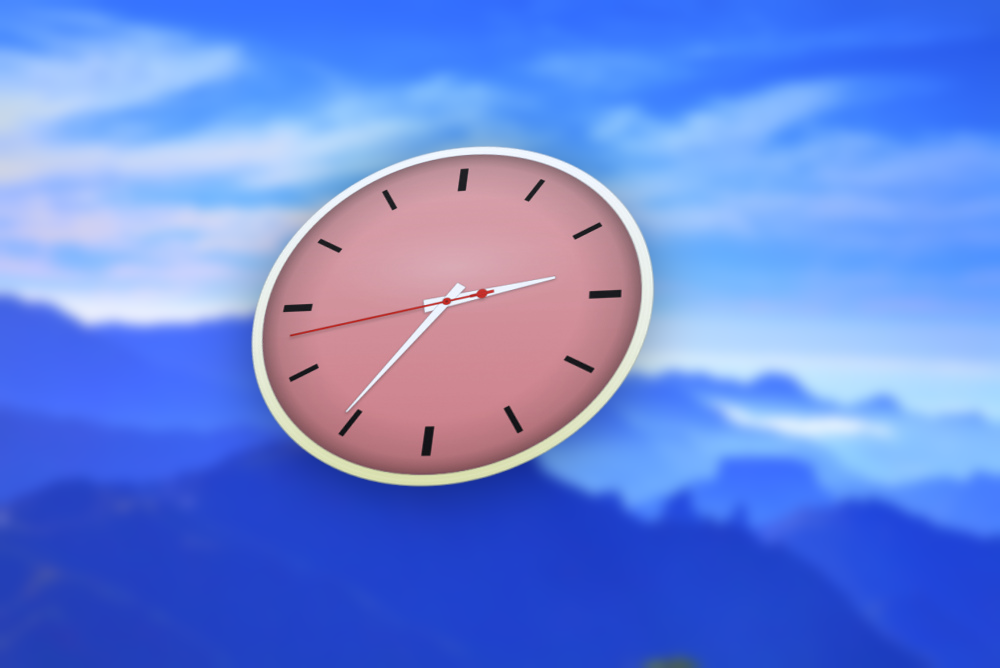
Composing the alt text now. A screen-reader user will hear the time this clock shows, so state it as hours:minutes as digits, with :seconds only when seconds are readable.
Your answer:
2:35:43
